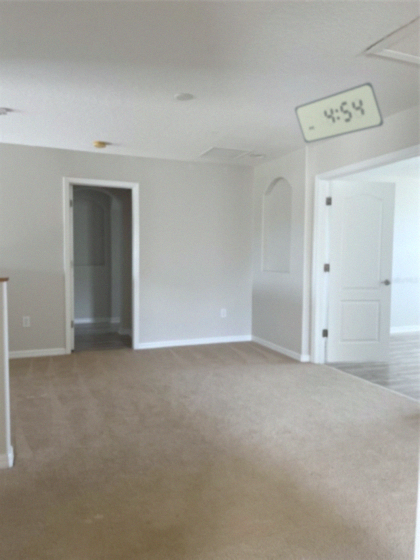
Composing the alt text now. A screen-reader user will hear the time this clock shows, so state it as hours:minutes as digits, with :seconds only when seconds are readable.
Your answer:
4:54
